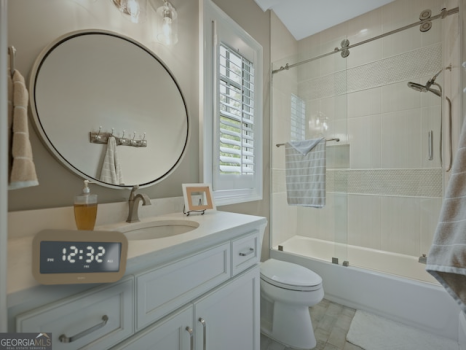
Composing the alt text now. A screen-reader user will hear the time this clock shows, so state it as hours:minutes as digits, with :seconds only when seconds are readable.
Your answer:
12:32
